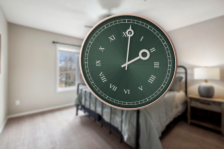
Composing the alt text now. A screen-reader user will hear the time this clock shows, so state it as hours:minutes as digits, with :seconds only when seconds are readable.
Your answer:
2:01
